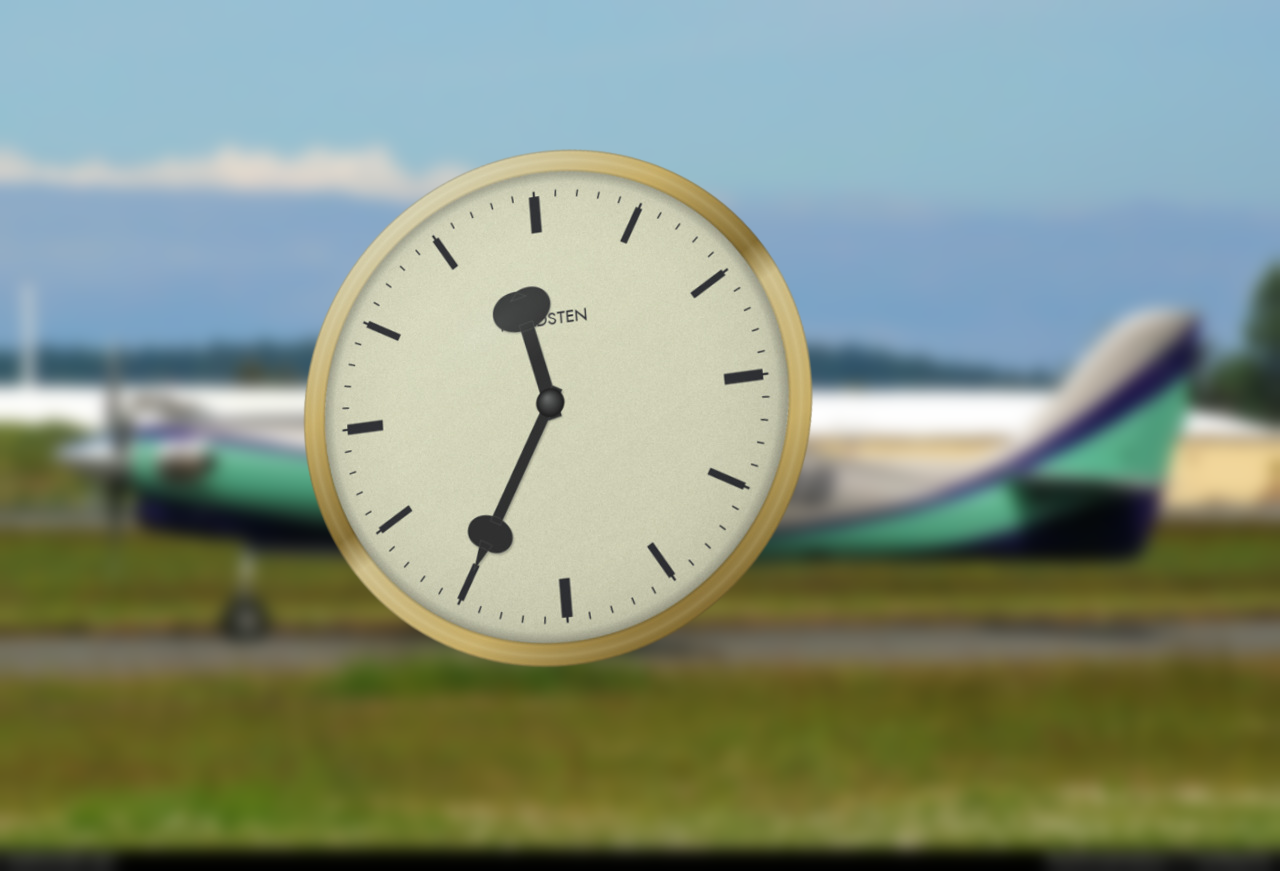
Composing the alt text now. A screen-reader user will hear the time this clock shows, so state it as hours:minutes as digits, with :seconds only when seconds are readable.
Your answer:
11:35
